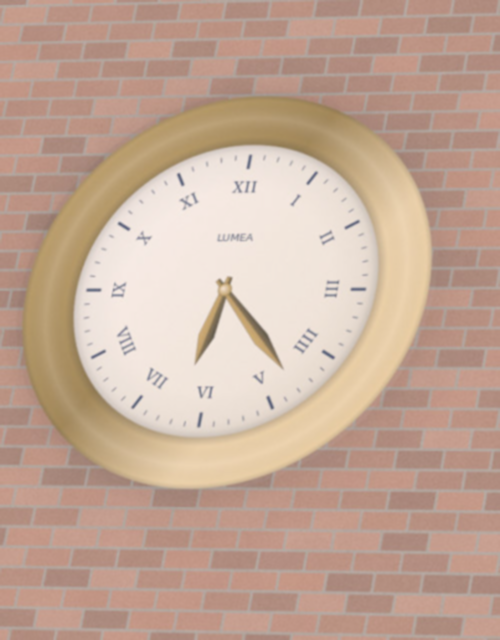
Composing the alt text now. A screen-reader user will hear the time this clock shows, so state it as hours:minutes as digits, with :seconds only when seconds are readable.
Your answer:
6:23
